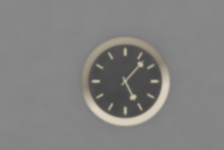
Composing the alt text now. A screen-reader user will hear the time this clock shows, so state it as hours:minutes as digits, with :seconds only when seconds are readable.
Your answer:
5:07
